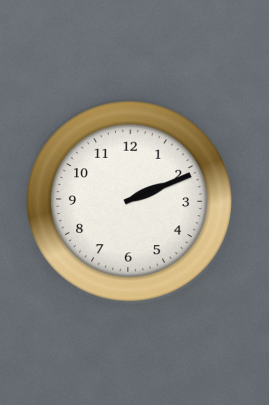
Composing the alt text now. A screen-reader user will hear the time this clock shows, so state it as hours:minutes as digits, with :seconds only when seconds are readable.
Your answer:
2:11
